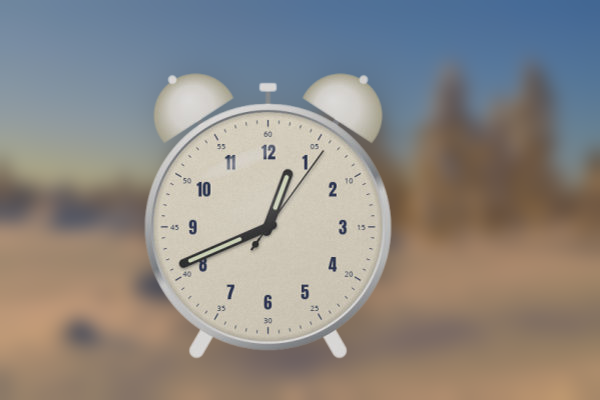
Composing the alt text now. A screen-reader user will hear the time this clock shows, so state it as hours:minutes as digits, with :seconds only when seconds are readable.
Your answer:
12:41:06
